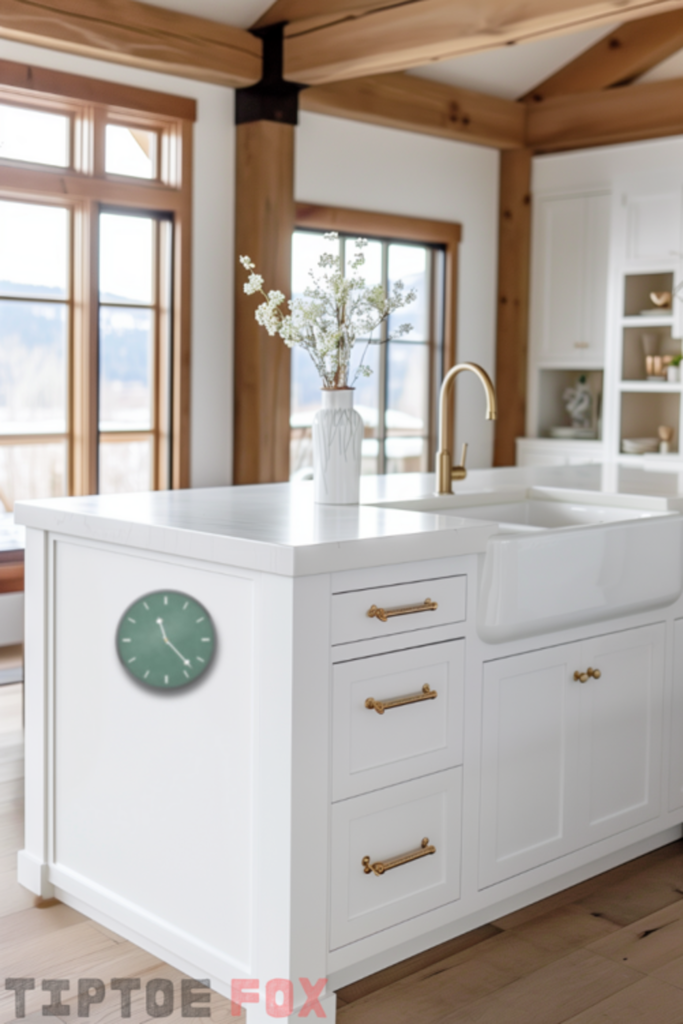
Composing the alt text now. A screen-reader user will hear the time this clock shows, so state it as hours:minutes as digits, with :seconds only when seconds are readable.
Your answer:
11:23
